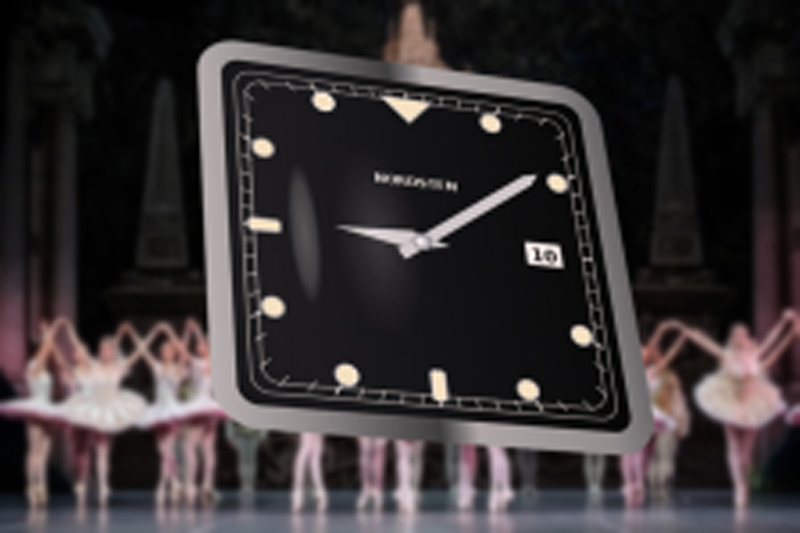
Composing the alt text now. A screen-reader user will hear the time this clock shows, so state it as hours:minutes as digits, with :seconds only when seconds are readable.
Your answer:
9:09
